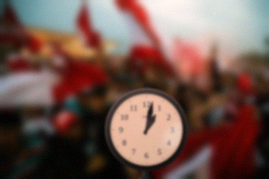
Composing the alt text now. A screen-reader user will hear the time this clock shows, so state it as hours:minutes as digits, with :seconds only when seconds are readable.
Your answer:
1:02
